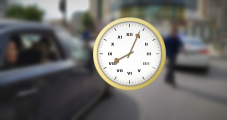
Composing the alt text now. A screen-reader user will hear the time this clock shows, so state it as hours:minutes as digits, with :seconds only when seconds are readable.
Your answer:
8:04
